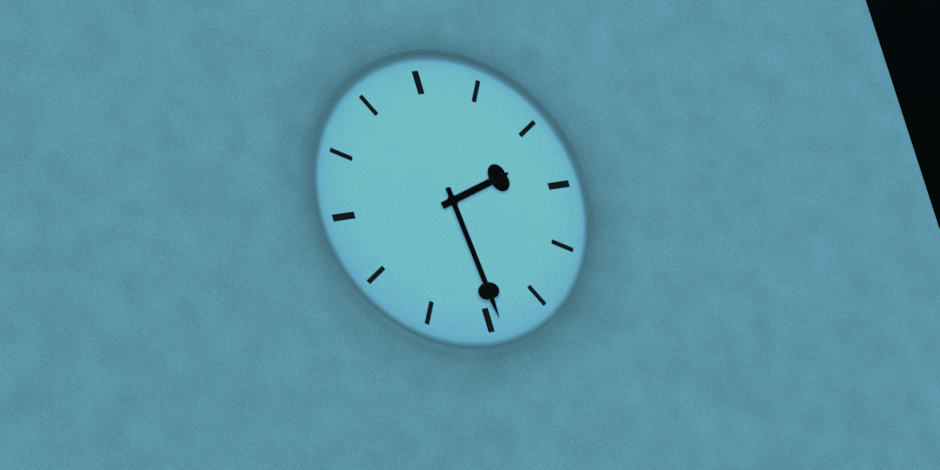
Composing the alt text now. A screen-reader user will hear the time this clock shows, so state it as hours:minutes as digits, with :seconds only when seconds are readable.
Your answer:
2:29
